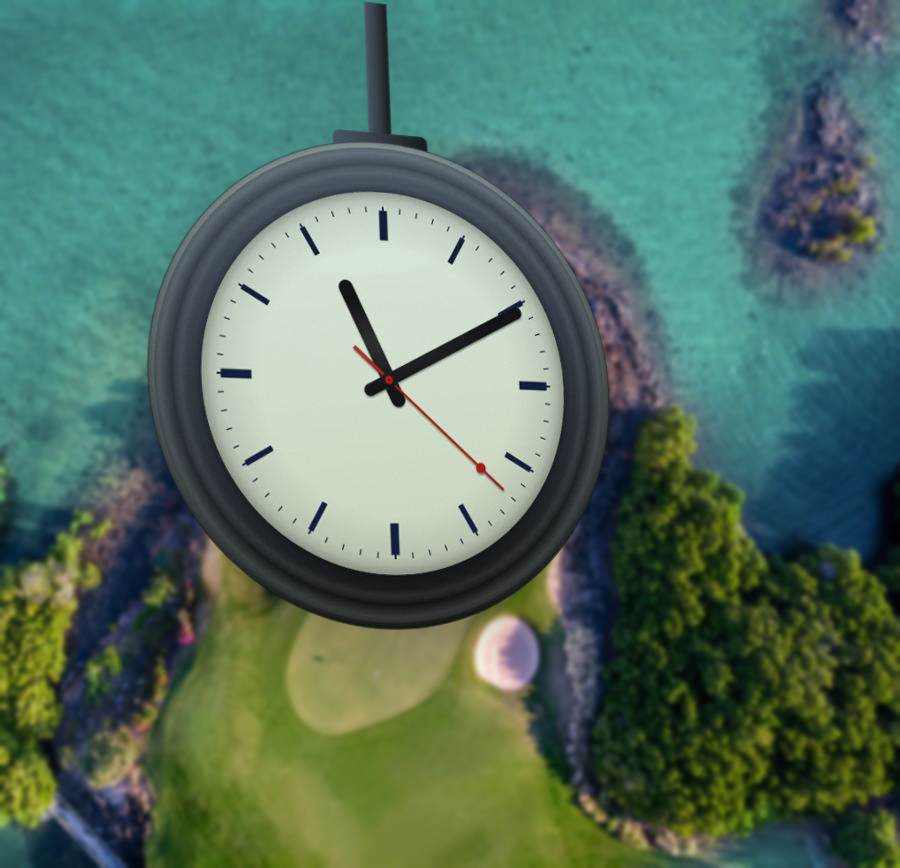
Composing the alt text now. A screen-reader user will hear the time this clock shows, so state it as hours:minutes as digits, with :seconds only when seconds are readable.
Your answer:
11:10:22
